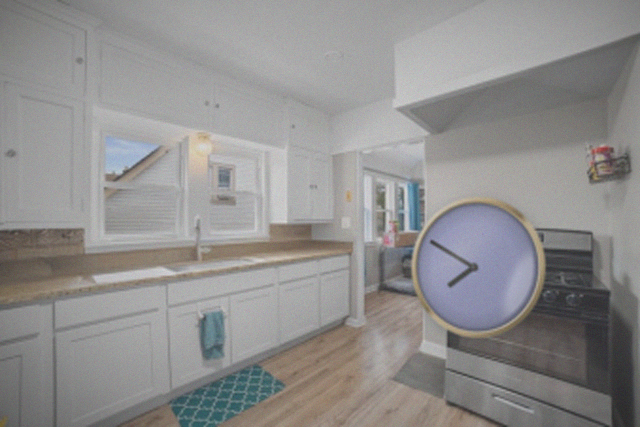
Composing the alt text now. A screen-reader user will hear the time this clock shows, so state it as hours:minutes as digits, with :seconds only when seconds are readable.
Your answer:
7:50
